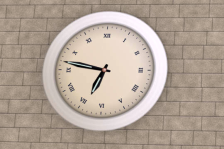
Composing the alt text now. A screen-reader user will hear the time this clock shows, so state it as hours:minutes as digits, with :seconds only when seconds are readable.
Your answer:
6:47
